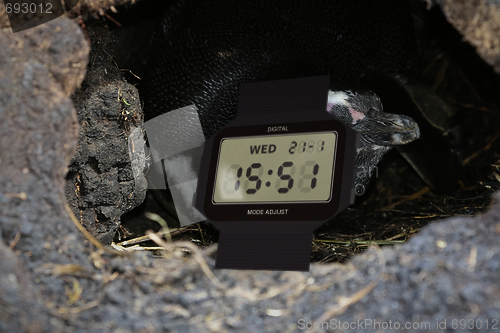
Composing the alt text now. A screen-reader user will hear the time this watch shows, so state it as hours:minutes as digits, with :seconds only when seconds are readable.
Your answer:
15:51
